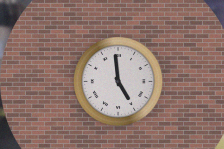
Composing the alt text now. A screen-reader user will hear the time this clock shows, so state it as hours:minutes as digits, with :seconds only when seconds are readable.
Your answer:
4:59
